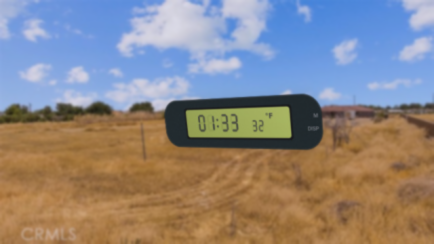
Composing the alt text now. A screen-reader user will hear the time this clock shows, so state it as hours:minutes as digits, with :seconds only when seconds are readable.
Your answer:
1:33
